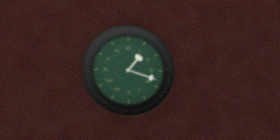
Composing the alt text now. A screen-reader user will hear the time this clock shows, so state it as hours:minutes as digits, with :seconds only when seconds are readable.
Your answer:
1:18
